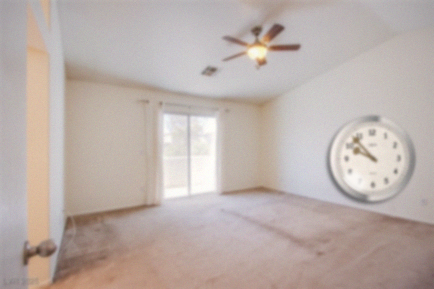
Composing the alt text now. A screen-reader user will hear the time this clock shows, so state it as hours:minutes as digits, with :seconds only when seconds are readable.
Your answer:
9:53
